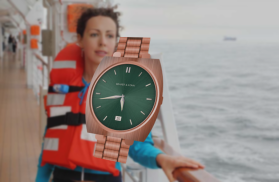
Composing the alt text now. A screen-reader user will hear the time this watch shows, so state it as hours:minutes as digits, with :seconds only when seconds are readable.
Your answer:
5:43
